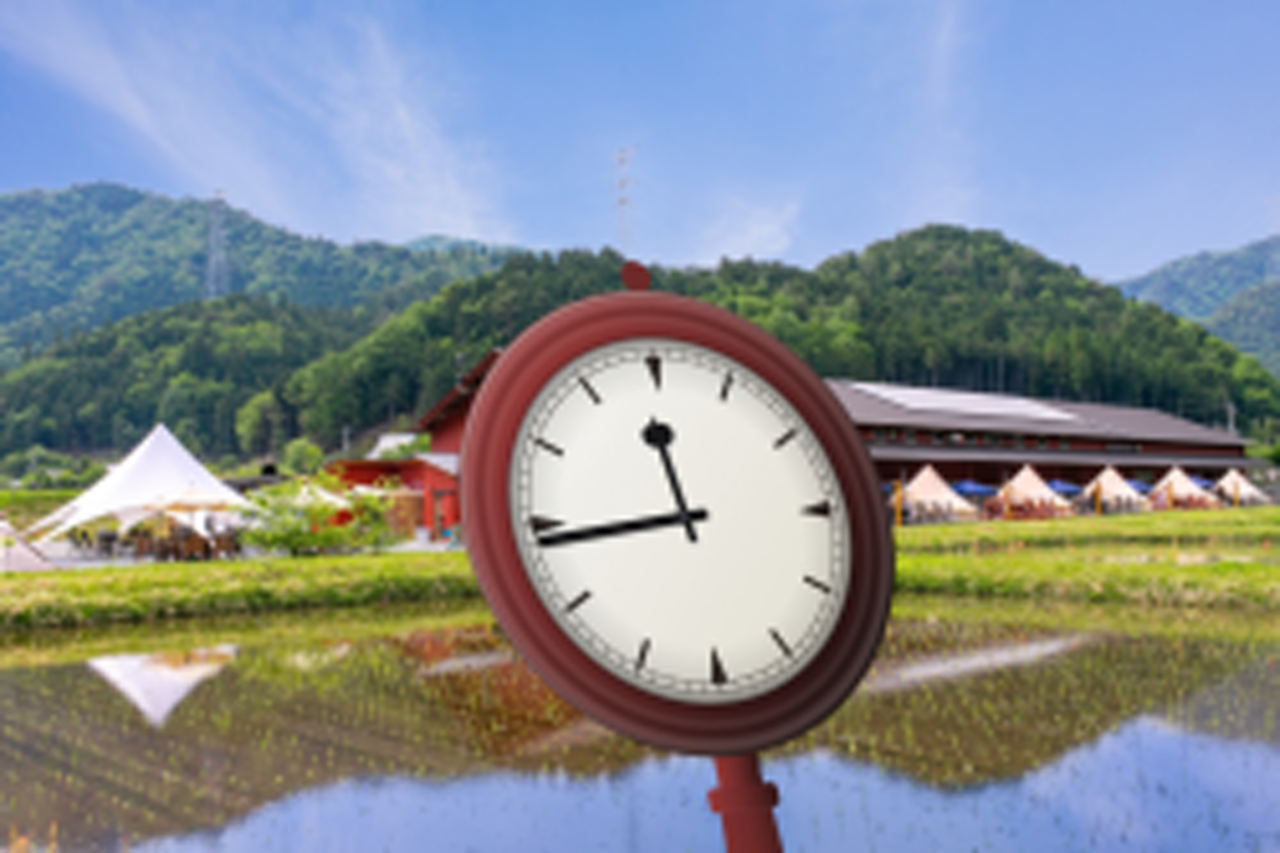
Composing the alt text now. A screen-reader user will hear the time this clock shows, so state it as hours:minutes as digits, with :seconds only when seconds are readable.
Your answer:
11:44
